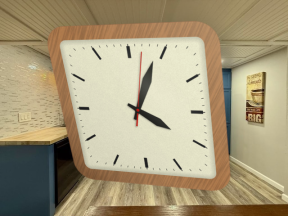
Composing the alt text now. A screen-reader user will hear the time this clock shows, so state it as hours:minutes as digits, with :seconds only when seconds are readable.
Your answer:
4:04:02
